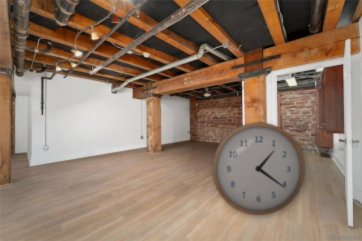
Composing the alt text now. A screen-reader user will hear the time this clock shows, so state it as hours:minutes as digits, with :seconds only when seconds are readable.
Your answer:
1:21
